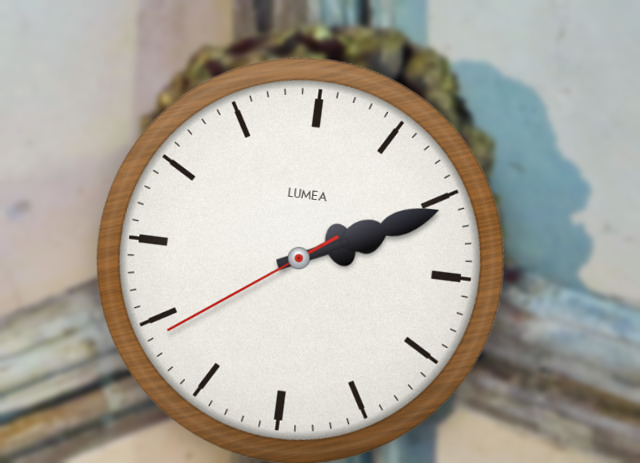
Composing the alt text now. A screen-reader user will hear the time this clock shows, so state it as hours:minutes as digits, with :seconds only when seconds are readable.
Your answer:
2:10:39
